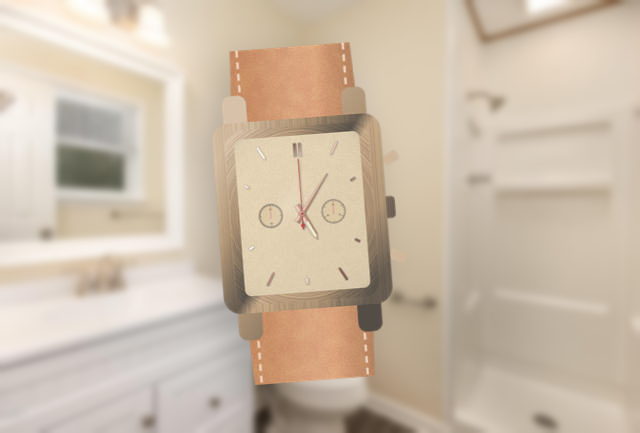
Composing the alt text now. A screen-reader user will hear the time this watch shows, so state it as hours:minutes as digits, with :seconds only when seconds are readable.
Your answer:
5:06
